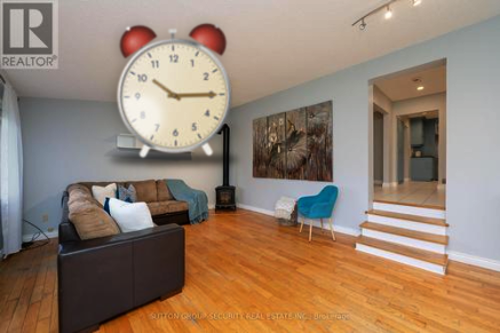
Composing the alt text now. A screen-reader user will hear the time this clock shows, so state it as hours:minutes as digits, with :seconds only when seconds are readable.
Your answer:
10:15
